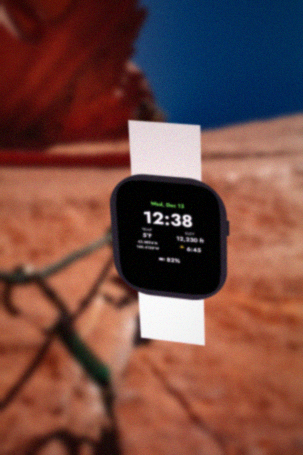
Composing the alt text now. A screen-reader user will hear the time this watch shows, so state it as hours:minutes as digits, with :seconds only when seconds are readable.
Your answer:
12:38
